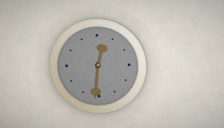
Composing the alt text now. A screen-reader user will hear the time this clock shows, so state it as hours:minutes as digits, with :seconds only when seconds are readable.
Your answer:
12:31
